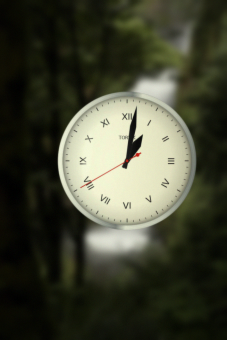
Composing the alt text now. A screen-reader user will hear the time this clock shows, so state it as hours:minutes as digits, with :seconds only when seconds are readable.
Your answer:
1:01:40
